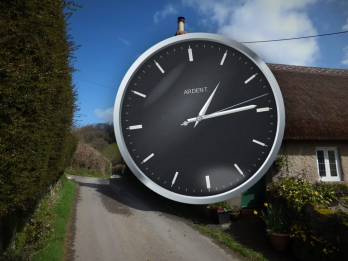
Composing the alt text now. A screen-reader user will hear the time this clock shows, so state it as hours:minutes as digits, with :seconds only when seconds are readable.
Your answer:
1:14:13
